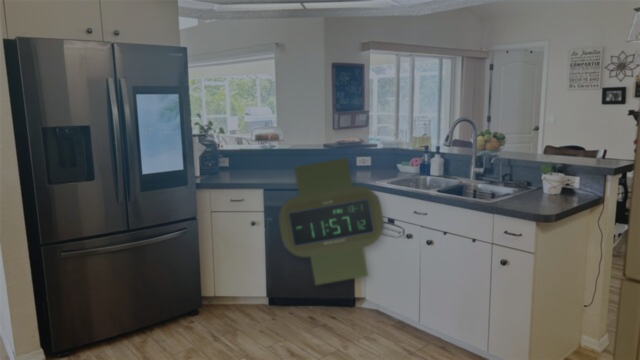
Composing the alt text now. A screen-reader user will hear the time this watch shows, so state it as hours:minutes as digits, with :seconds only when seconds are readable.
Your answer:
11:57
